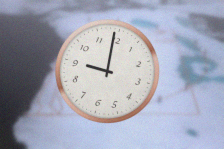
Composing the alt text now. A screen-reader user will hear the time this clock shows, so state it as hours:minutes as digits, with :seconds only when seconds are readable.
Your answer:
8:59
